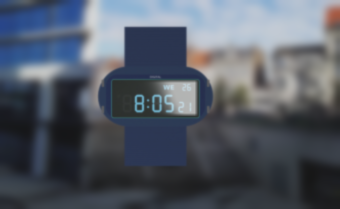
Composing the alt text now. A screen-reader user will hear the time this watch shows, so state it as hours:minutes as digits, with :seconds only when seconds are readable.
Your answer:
8:05:21
